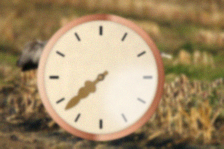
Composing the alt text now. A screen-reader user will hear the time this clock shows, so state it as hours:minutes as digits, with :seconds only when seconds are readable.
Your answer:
7:38
